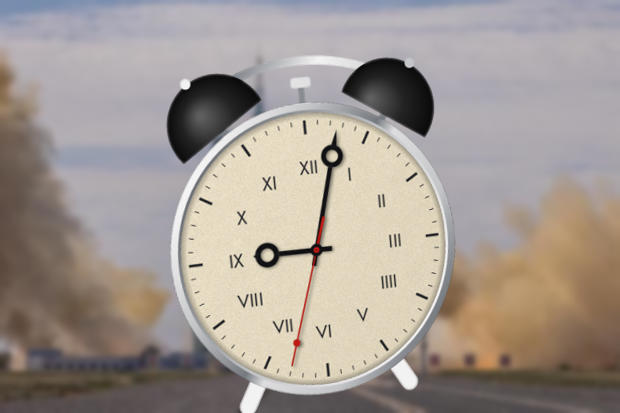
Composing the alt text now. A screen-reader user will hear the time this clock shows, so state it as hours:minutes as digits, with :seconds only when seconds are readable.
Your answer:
9:02:33
